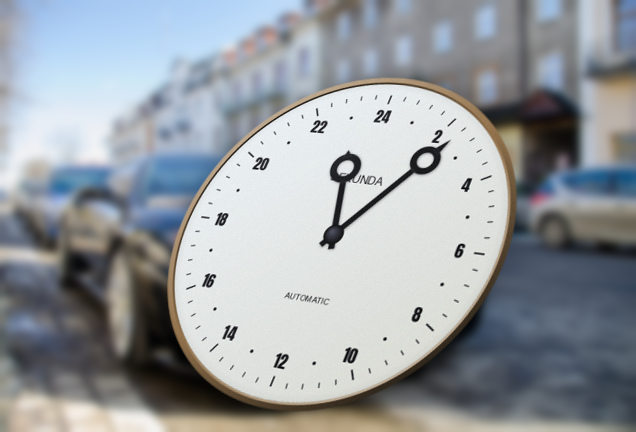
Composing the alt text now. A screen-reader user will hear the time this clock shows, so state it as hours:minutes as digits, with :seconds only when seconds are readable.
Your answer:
23:06
